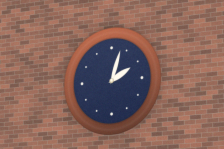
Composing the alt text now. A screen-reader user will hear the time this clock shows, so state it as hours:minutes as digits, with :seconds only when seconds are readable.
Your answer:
2:03
